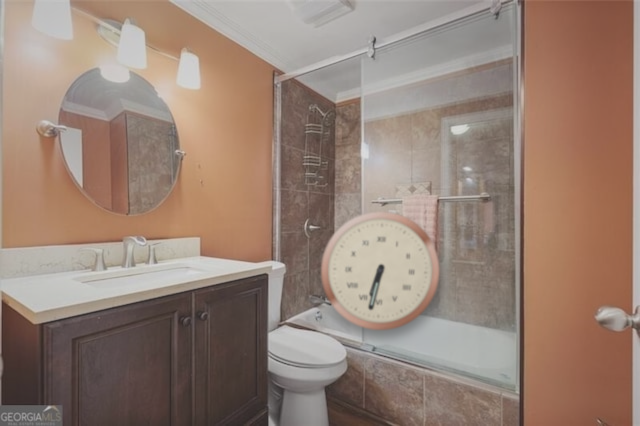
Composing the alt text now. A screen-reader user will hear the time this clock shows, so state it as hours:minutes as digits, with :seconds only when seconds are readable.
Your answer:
6:32
